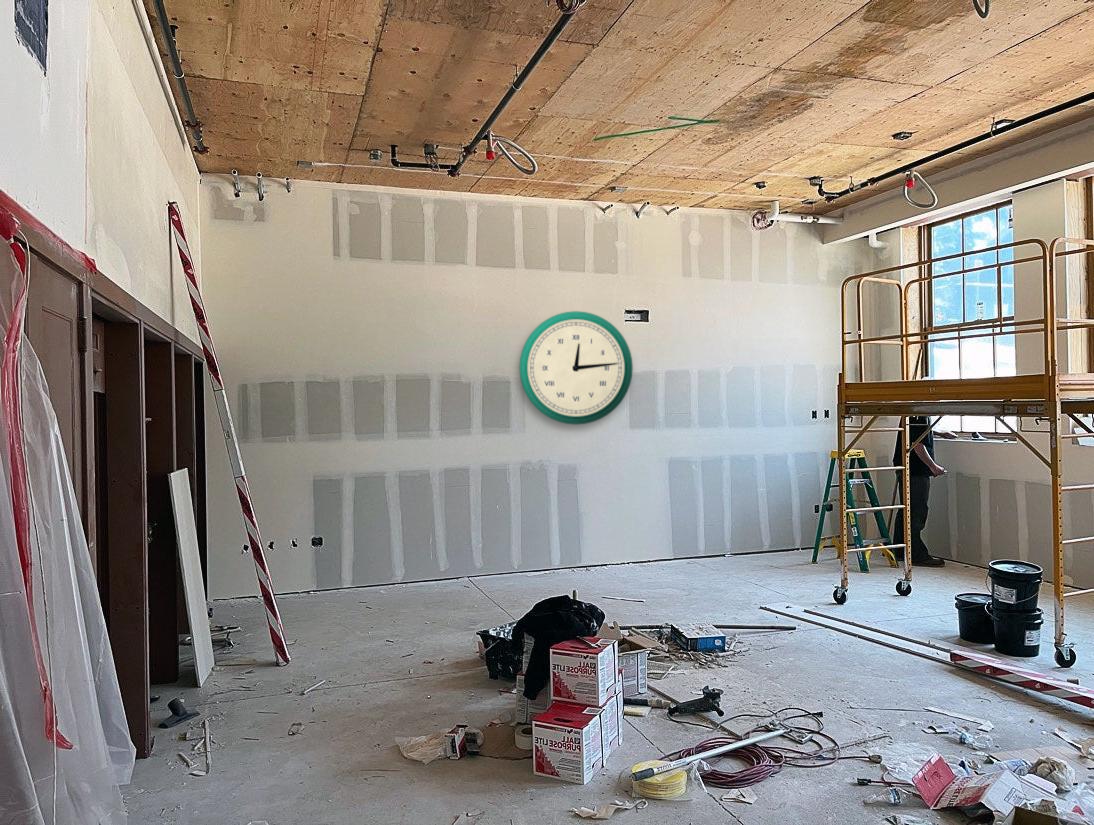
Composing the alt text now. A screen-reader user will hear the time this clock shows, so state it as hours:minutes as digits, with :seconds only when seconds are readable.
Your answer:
12:14
